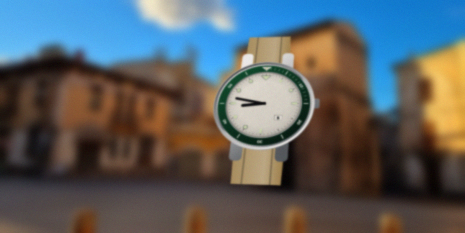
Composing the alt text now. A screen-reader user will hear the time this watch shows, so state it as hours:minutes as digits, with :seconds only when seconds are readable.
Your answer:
8:47
